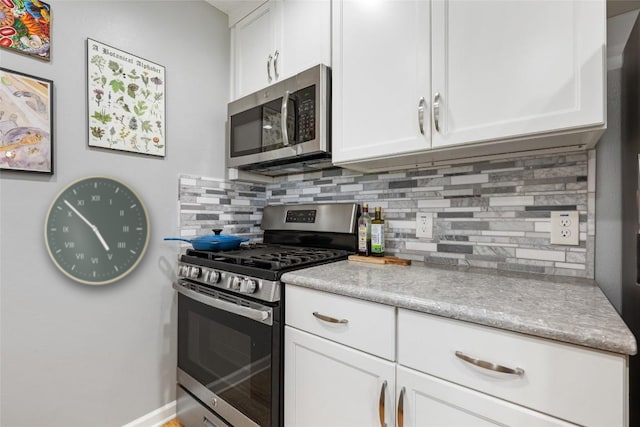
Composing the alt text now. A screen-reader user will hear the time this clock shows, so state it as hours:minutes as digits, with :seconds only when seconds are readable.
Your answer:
4:52
